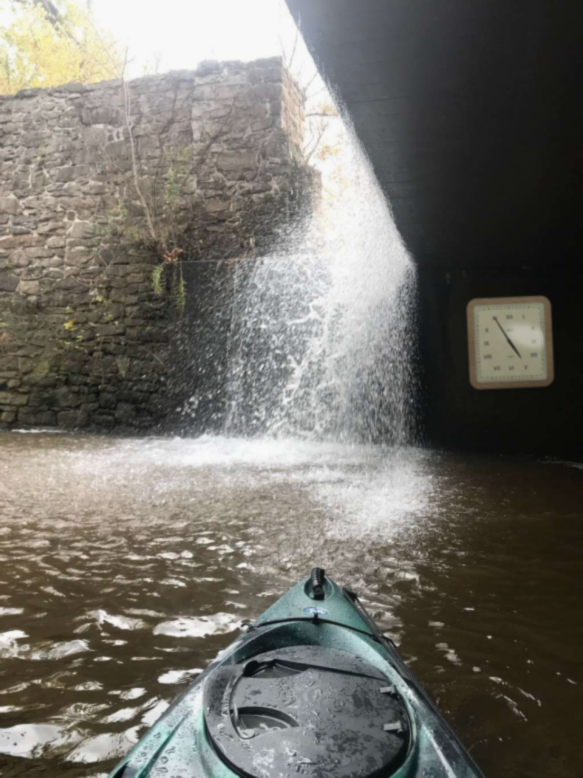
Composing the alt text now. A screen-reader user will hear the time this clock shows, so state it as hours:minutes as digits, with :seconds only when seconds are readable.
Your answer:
4:55
